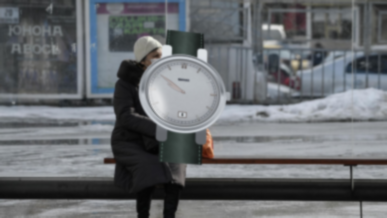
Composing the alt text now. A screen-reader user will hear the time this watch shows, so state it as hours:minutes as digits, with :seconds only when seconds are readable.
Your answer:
9:51
